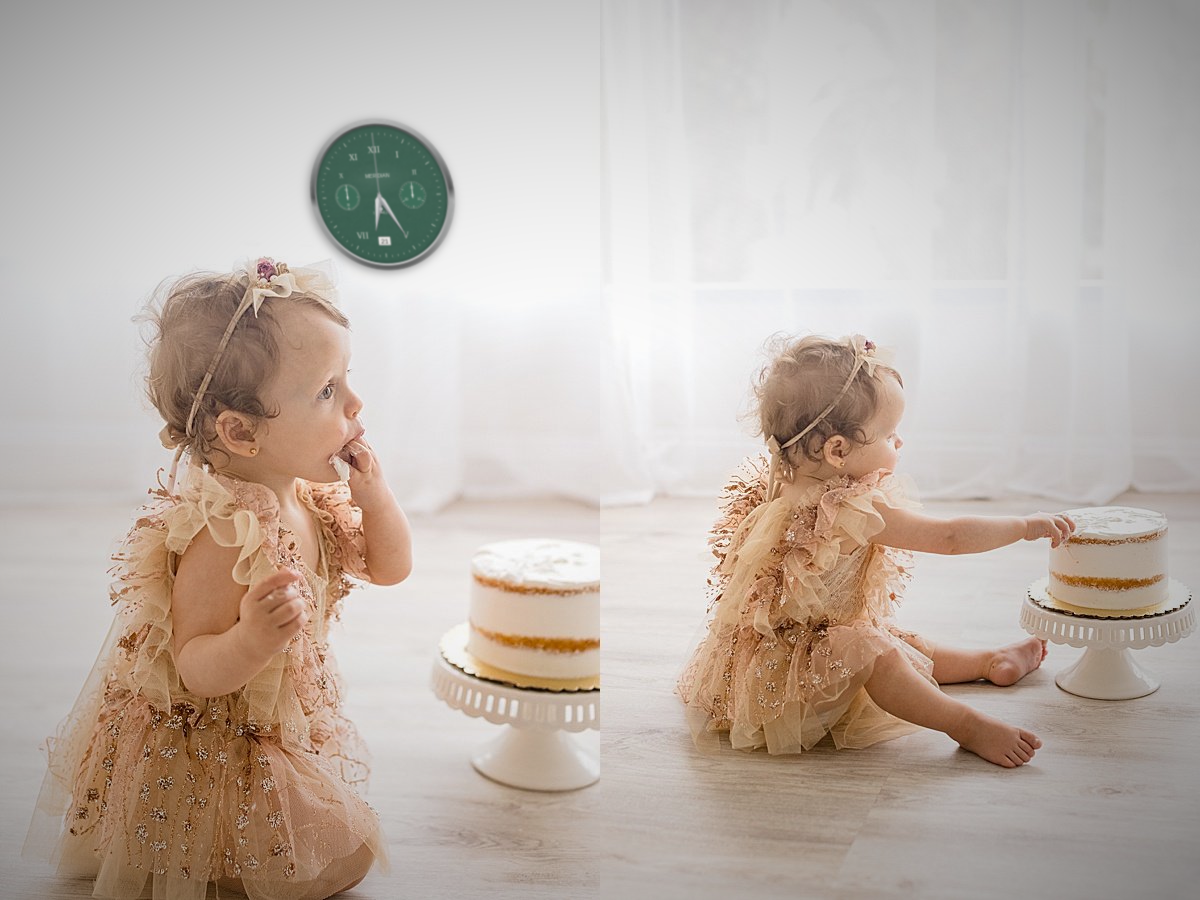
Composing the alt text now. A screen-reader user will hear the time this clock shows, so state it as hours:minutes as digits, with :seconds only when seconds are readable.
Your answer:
6:25
